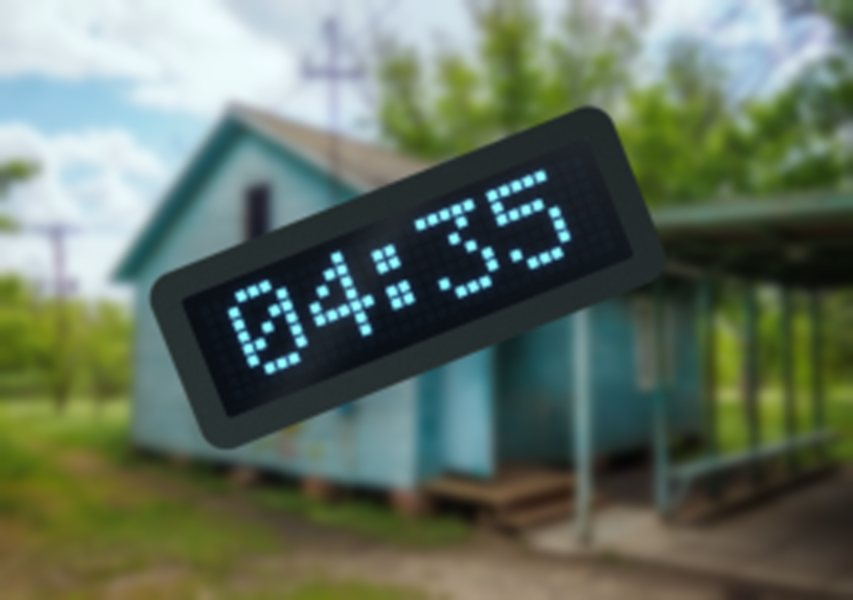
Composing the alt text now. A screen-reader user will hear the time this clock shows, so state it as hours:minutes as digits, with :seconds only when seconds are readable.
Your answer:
4:35
